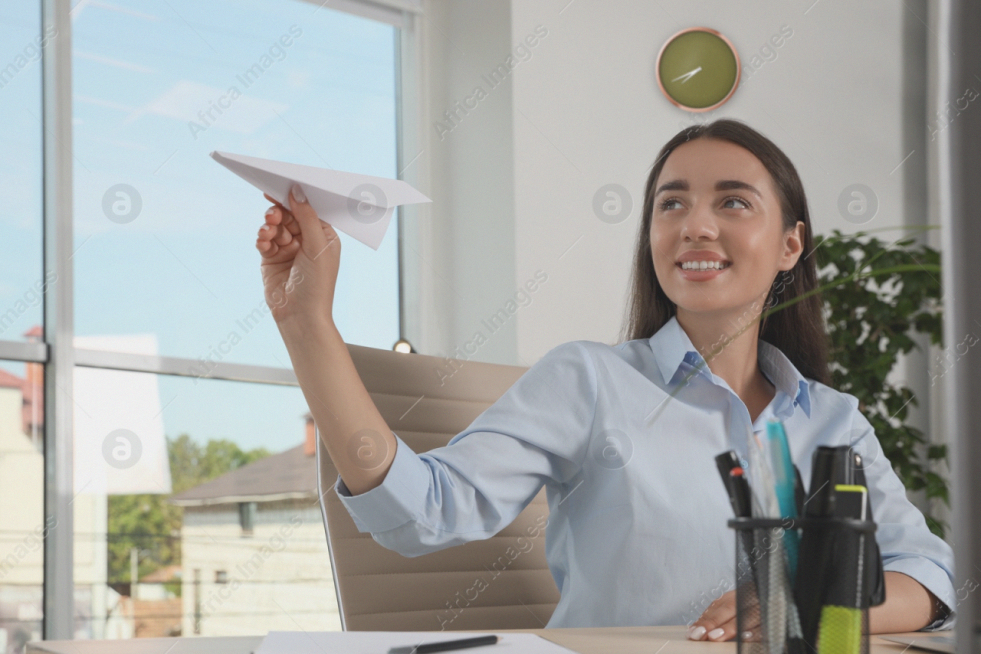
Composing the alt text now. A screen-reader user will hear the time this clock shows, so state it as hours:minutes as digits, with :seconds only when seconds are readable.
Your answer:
7:41
